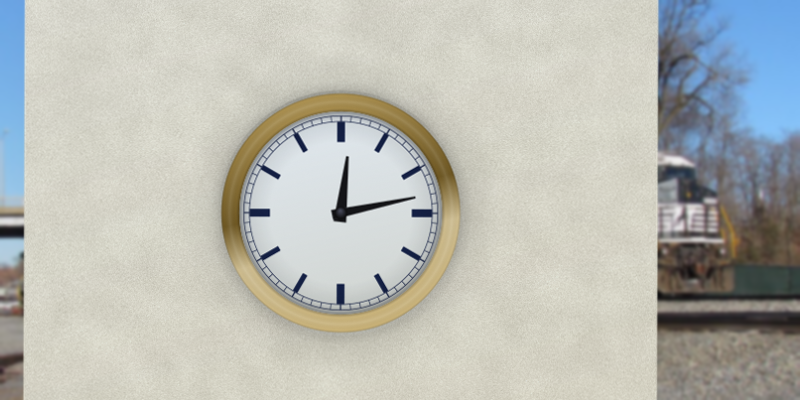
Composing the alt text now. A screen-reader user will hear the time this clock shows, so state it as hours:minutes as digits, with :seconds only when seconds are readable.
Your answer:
12:13
